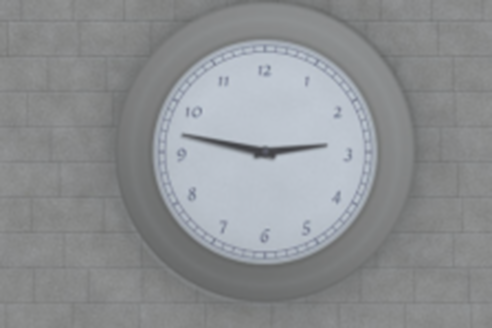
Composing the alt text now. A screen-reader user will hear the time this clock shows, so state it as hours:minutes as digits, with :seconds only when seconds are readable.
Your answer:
2:47
